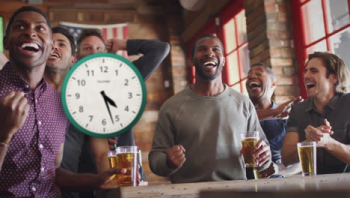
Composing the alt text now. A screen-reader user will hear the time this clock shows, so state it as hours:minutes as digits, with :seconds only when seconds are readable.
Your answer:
4:27
